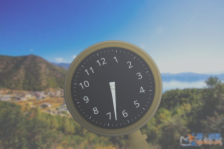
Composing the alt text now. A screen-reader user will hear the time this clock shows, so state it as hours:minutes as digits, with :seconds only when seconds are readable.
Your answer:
6:33
